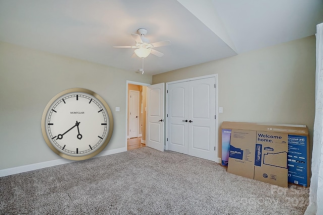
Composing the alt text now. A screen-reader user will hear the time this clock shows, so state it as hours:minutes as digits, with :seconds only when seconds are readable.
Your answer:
5:39
